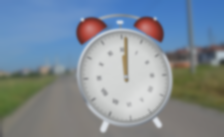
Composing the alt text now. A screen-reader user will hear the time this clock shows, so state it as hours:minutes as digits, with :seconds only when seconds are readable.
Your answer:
12:01
